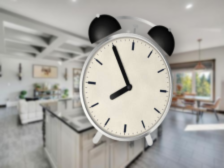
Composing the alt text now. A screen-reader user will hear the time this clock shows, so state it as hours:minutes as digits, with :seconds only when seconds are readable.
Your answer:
7:55
